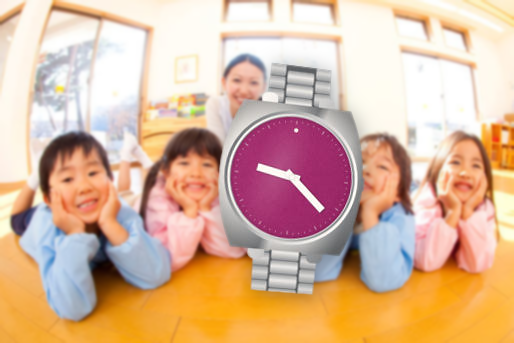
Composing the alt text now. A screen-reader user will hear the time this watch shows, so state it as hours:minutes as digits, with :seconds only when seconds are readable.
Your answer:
9:22
